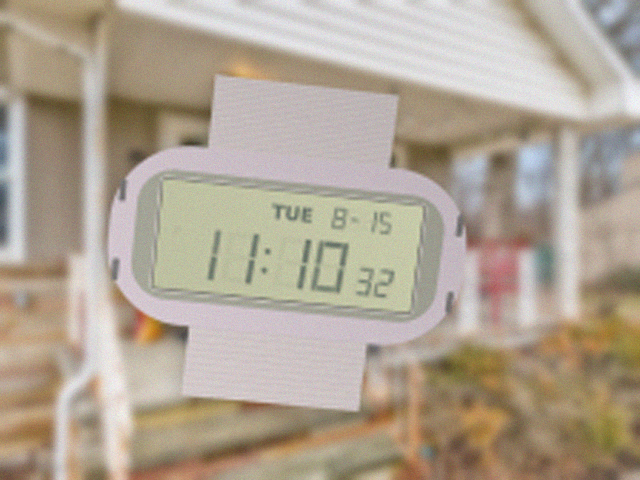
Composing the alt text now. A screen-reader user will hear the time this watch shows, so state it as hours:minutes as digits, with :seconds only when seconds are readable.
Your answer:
11:10:32
